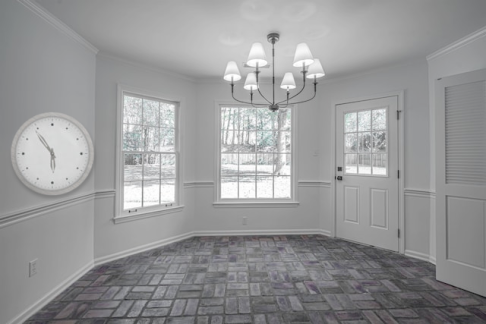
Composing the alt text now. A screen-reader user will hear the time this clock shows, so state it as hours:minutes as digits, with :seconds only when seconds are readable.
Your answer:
5:54
